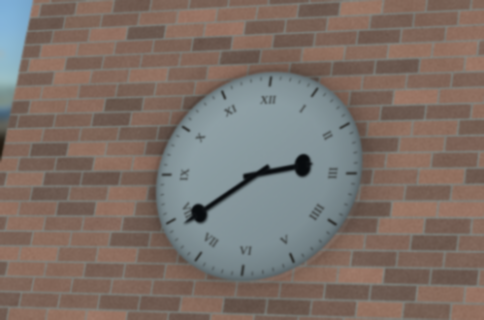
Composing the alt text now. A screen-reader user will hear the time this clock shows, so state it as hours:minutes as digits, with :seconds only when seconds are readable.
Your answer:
2:39
